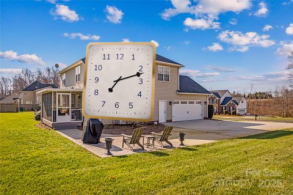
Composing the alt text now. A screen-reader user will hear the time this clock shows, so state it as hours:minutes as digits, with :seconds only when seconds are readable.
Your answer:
7:12
